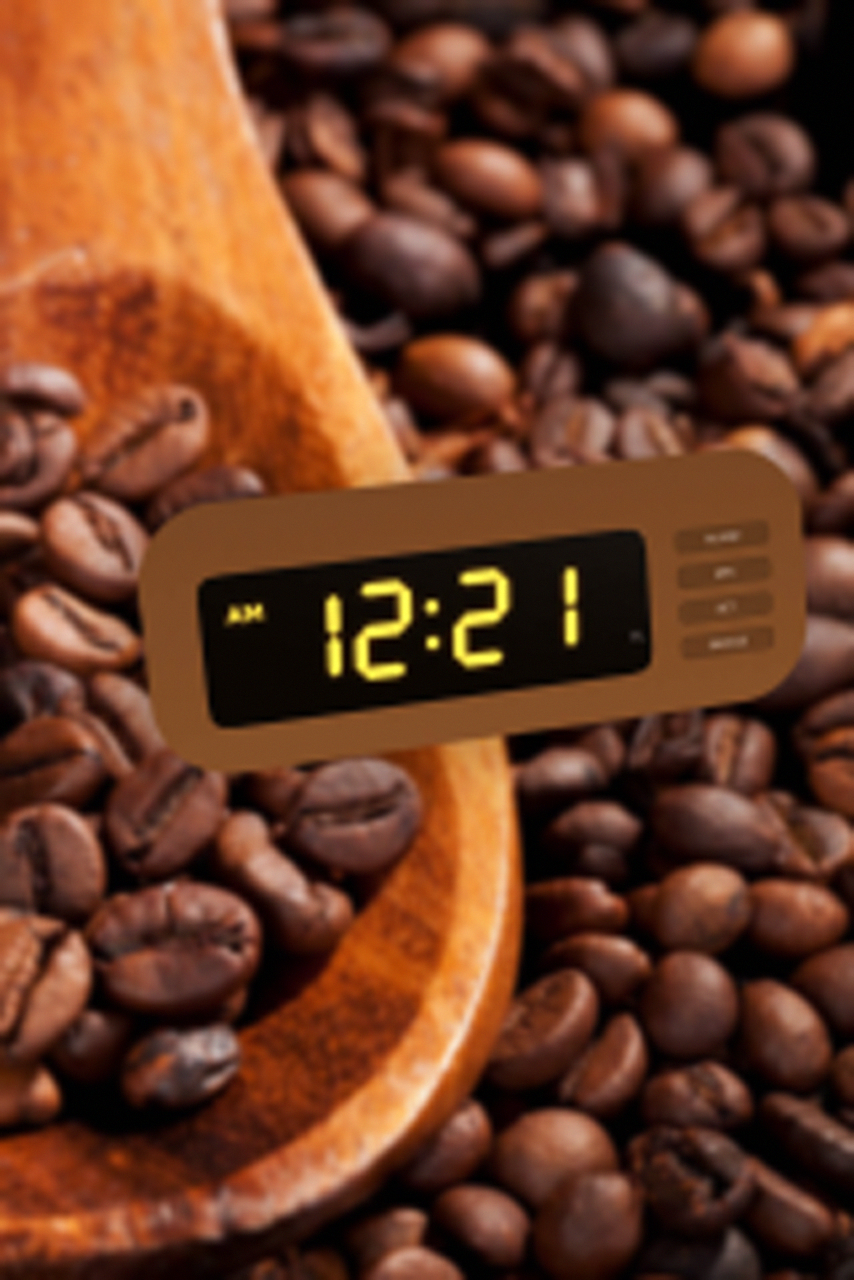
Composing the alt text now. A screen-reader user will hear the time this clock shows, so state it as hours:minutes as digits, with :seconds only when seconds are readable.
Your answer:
12:21
